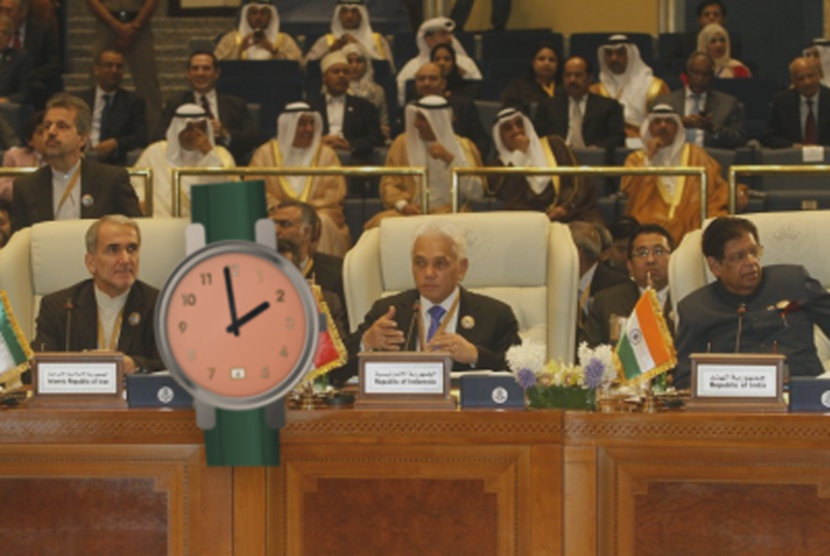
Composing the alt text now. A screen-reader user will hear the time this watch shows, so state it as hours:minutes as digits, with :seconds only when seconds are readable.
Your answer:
1:59
